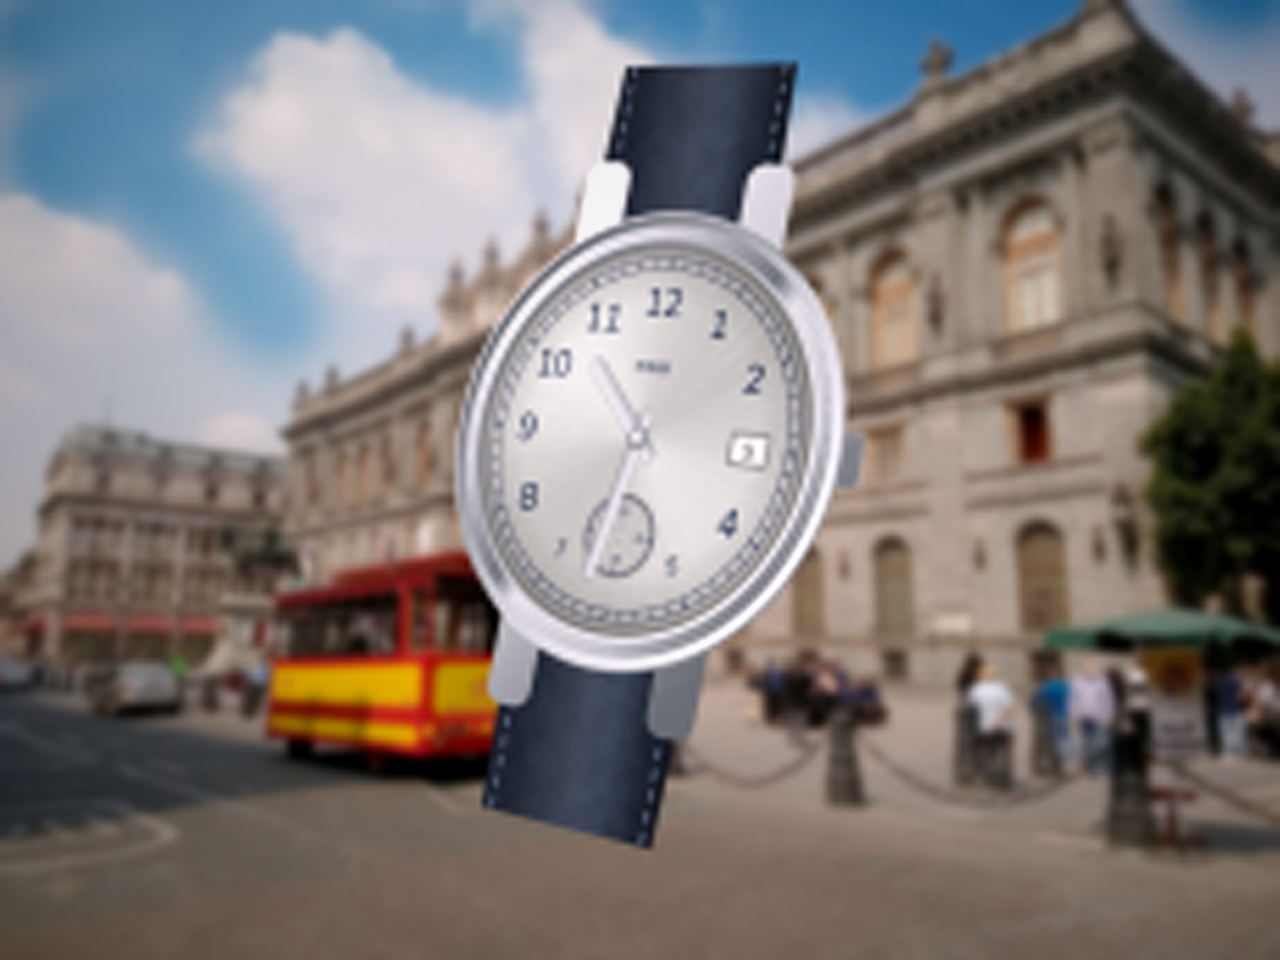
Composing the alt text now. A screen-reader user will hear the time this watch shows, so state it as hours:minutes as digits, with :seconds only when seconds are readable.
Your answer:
10:32
